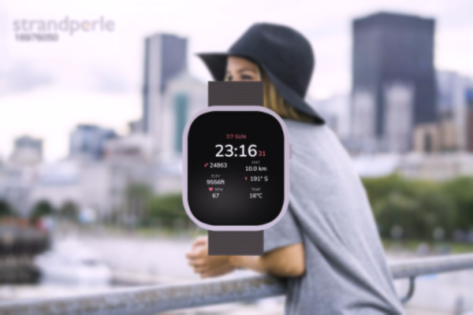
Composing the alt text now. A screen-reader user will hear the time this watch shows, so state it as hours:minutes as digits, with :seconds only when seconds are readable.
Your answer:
23:16
